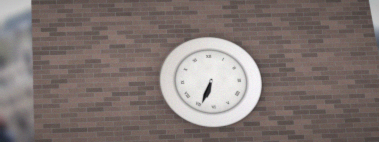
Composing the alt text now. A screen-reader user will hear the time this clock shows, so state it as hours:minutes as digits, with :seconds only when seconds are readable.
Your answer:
6:34
